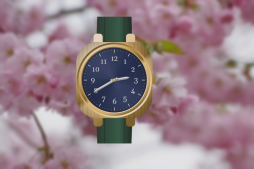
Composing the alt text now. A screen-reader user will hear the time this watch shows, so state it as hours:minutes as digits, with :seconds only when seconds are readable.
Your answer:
2:40
